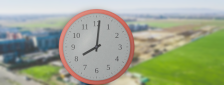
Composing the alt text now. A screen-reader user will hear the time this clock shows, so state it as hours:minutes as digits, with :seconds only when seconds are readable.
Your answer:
8:01
